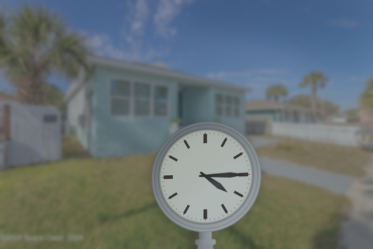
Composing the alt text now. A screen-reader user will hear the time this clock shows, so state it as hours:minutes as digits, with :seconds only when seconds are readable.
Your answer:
4:15
